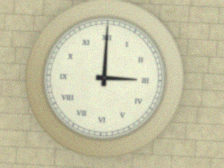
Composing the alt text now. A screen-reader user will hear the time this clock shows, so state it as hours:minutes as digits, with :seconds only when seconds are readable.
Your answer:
3:00
